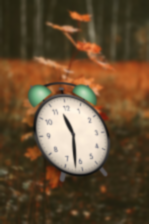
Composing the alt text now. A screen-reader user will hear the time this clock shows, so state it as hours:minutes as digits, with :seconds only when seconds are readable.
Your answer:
11:32
